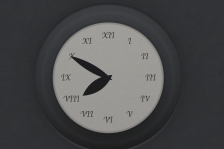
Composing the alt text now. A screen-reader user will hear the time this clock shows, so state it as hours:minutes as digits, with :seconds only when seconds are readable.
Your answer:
7:50
